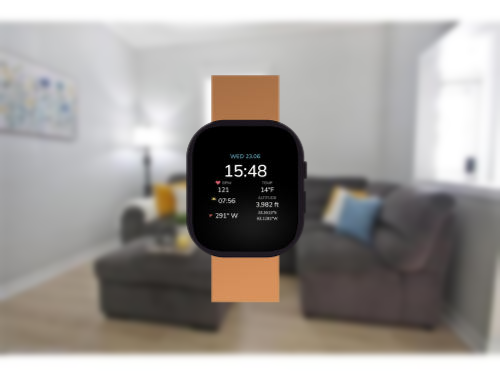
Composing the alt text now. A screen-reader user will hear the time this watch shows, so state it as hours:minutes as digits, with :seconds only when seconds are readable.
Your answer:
15:48
